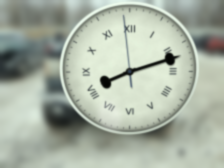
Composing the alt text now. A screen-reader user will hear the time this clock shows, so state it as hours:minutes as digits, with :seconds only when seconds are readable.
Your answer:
8:11:59
